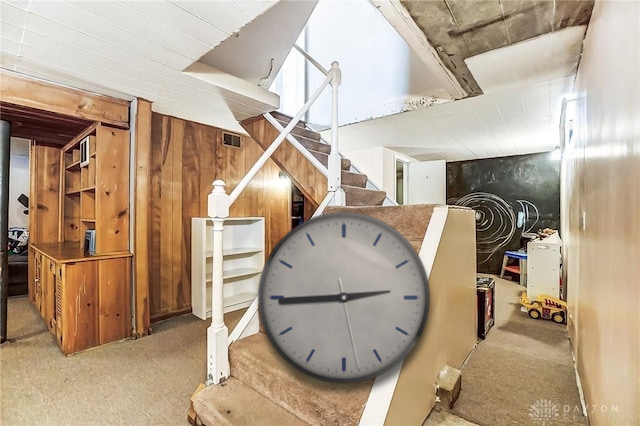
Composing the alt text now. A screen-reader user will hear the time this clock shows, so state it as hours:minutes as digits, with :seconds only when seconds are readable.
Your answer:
2:44:28
